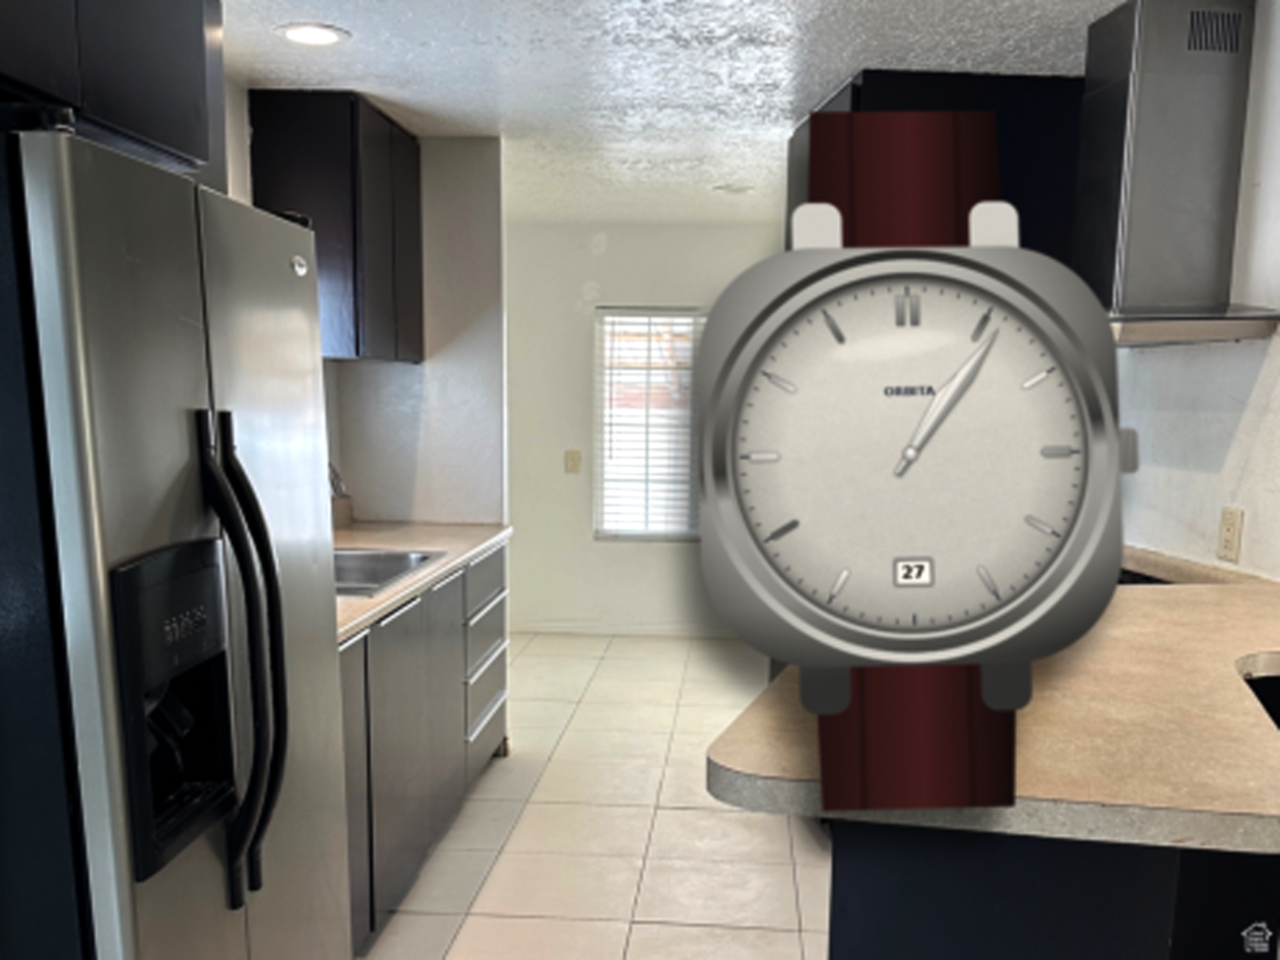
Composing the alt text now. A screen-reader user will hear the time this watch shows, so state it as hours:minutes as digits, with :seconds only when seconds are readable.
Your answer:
1:06
